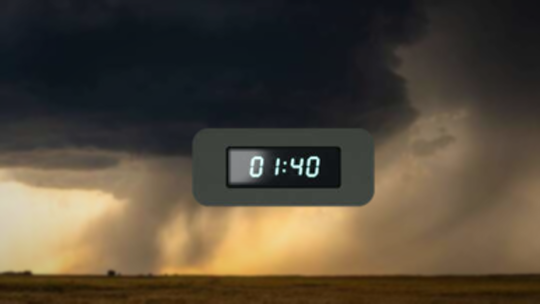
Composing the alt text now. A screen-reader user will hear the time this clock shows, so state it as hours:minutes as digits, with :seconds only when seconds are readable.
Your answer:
1:40
